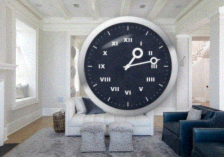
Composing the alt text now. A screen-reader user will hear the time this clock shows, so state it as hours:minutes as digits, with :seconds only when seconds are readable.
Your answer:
1:13
